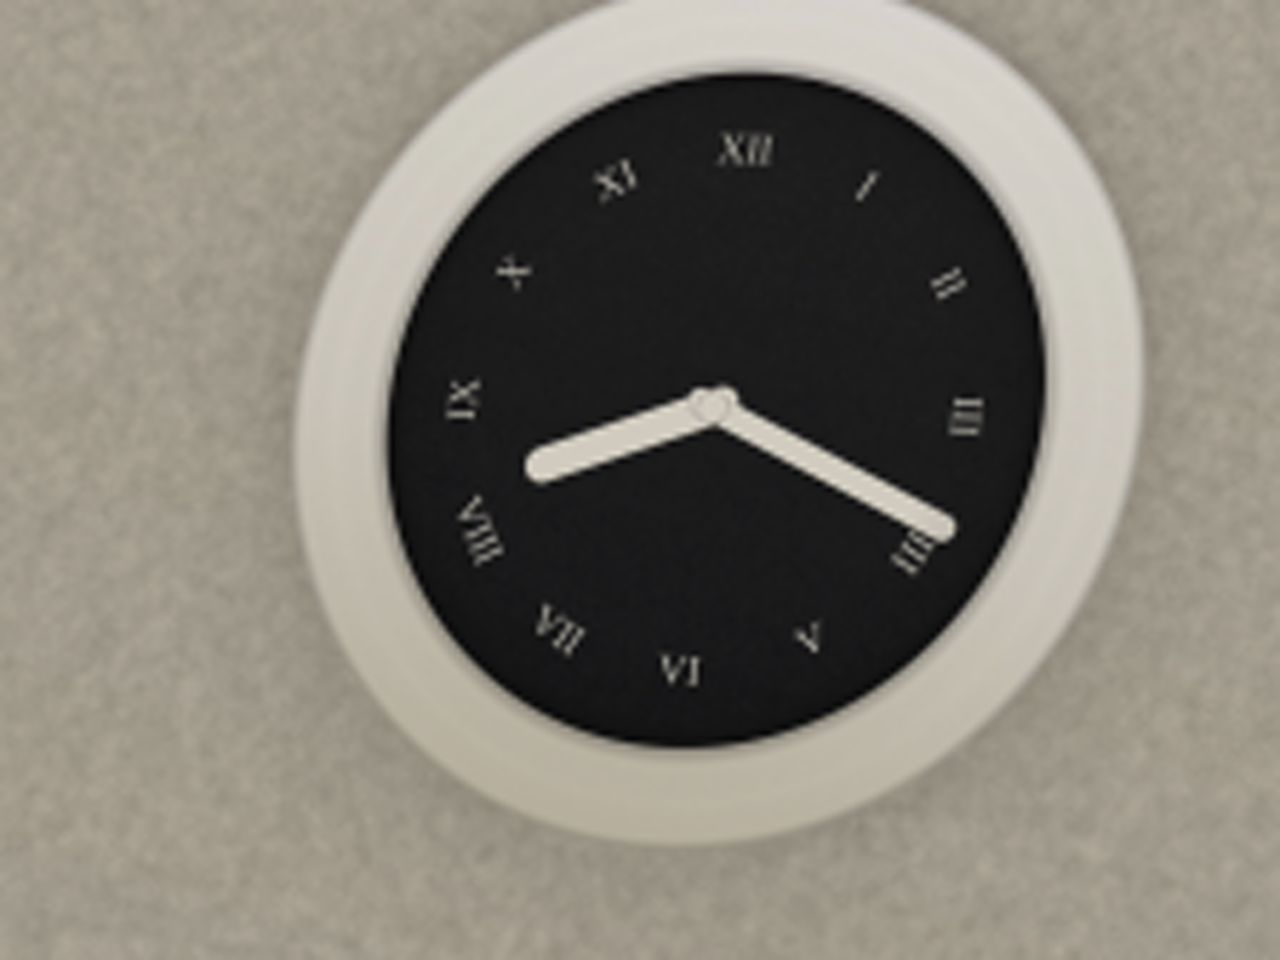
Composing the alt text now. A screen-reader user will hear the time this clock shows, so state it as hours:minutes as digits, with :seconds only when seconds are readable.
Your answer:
8:19
